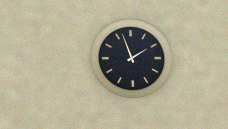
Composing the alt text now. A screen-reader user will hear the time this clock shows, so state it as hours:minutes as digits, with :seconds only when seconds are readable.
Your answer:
1:57
